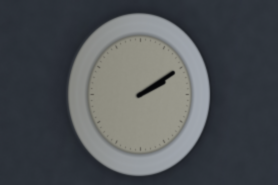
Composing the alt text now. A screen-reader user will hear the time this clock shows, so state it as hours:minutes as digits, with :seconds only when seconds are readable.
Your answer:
2:10
